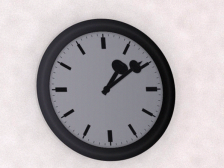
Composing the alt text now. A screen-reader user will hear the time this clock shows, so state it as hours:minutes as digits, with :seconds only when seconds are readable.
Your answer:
1:09
